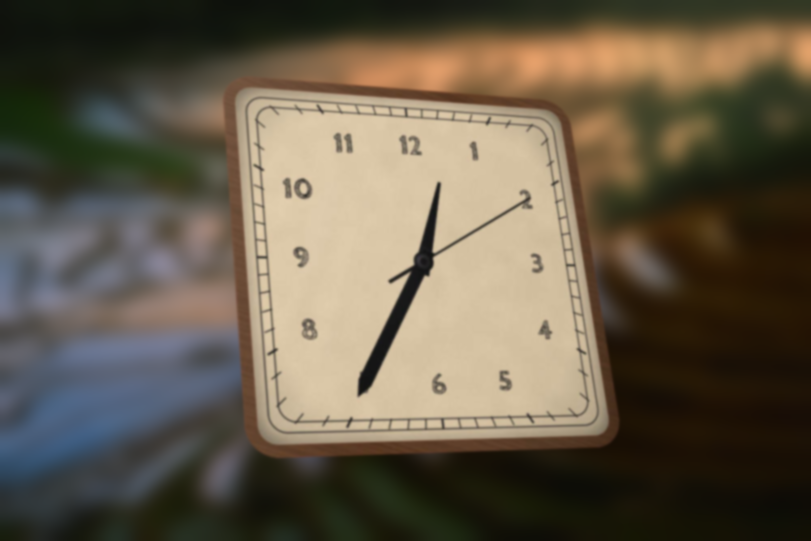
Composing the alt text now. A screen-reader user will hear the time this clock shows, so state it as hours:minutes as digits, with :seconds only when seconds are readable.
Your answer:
12:35:10
